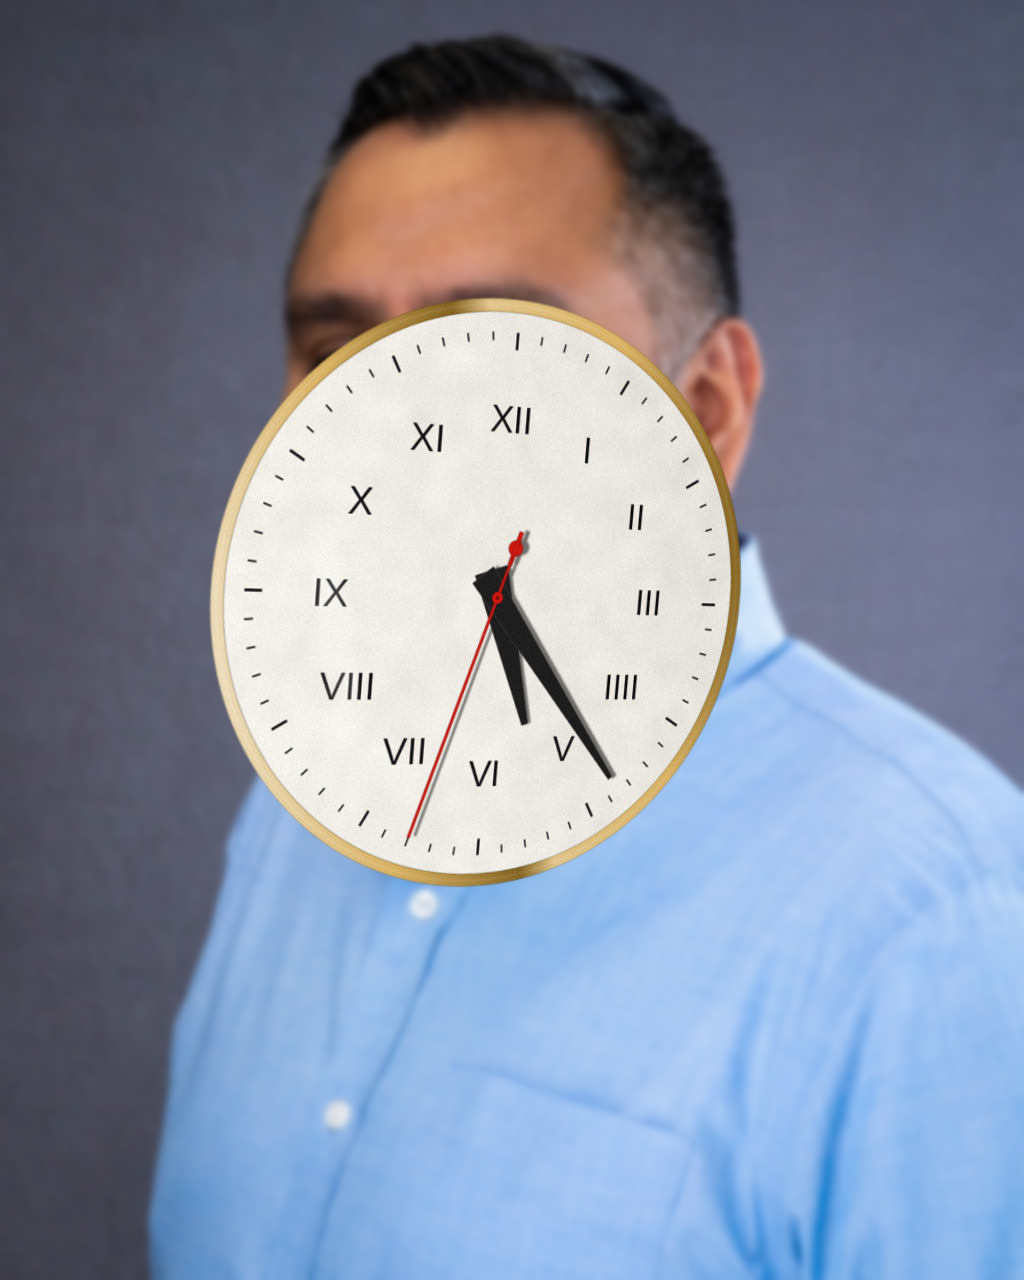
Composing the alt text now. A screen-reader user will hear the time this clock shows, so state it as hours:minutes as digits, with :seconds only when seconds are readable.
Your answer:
5:23:33
